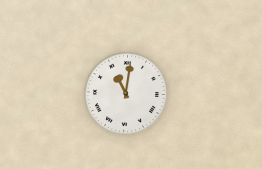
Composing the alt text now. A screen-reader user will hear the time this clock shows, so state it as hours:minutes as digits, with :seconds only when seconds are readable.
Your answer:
11:01
